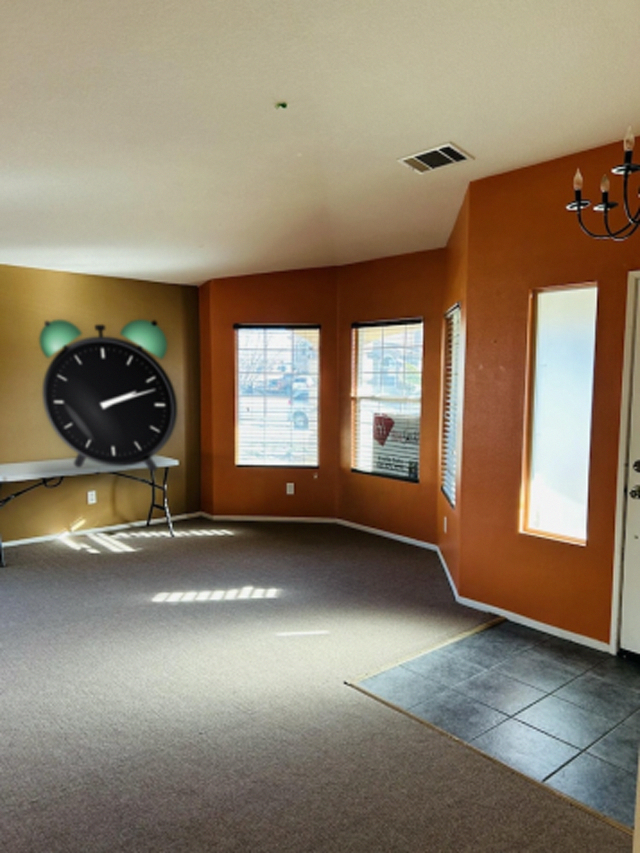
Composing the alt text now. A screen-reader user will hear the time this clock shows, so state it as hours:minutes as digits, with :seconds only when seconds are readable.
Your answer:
2:12
